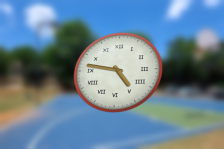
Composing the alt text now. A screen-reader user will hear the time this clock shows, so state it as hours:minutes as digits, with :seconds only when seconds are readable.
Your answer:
4:47
